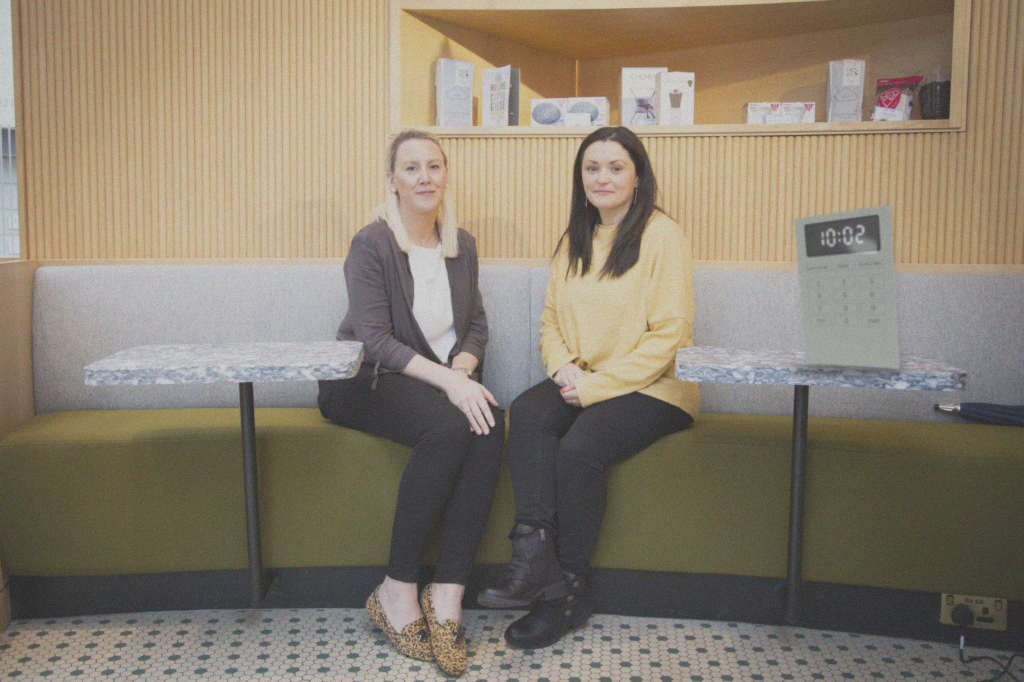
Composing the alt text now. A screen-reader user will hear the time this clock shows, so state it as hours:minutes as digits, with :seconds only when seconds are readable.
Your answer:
10:02
